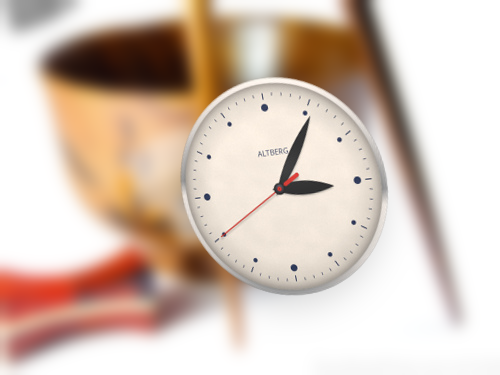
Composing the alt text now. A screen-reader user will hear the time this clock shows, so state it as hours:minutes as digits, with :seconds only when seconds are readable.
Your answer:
3:05:40
